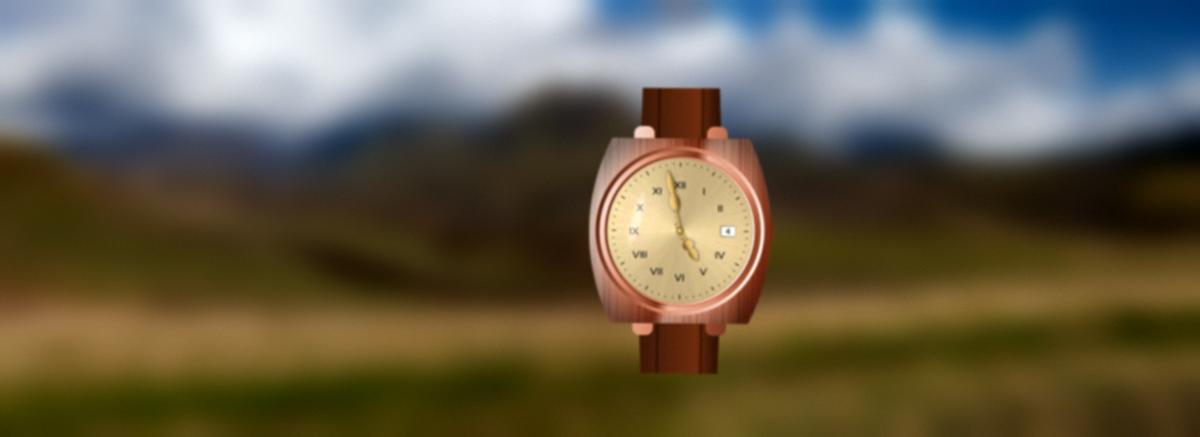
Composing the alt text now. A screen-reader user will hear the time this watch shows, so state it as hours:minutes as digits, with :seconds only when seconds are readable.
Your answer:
4:58
